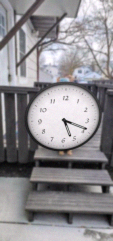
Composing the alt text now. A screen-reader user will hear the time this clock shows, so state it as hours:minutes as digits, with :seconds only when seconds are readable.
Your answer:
5:19
